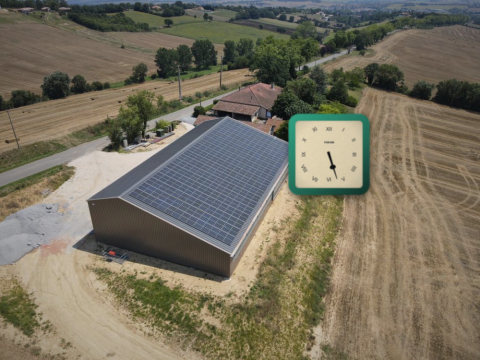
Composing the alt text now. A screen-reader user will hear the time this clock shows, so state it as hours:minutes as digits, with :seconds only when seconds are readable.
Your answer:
5:27
